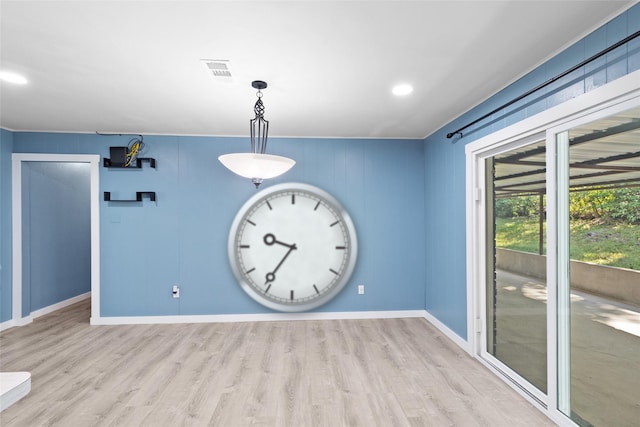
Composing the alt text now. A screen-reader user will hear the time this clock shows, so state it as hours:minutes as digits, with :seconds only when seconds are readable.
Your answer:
9:36
